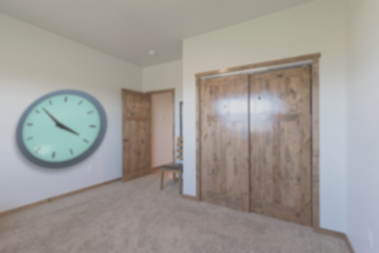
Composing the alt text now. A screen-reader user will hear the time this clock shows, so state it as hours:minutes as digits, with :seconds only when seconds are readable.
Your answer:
3:52
